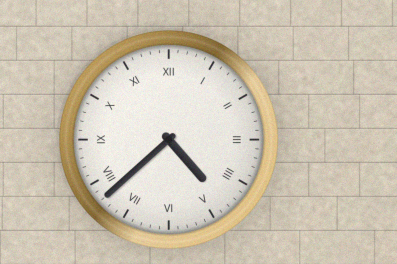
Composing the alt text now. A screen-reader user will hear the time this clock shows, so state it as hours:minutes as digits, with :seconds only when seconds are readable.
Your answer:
4:38
